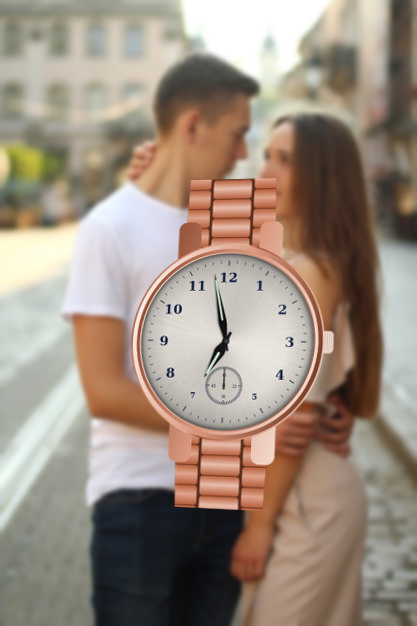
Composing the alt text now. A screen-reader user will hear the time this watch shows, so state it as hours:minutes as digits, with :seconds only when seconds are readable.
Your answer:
6:58
